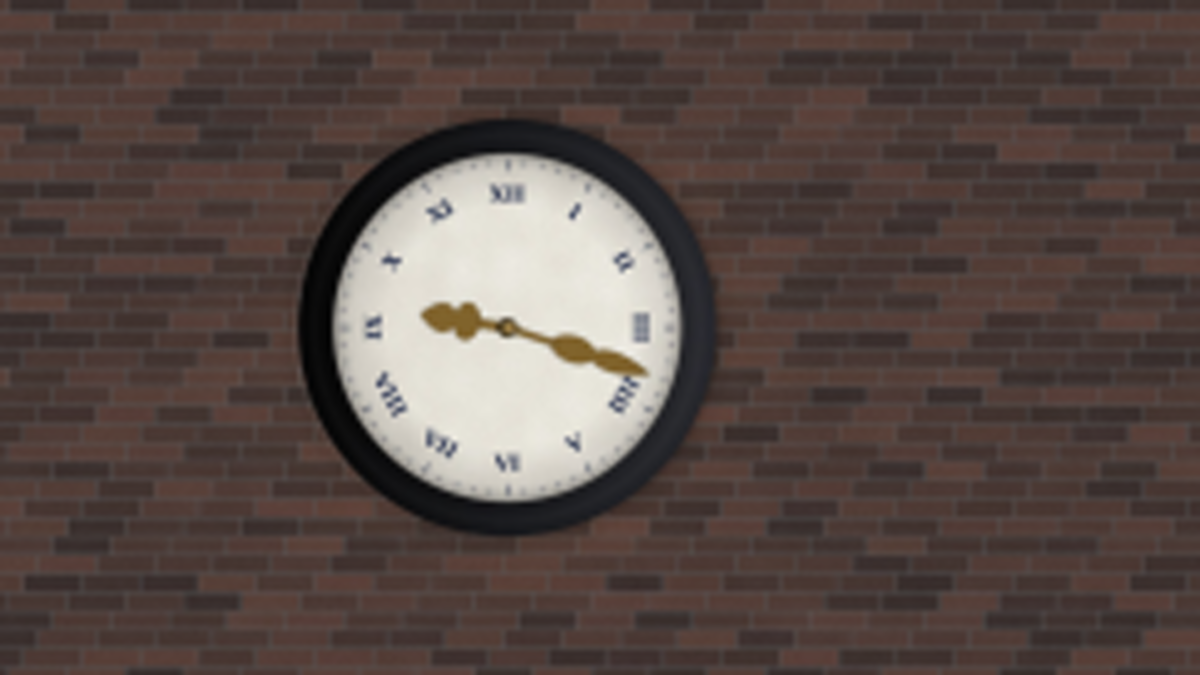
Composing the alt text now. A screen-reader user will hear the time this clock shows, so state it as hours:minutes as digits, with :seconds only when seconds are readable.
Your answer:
9:18
